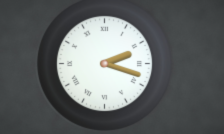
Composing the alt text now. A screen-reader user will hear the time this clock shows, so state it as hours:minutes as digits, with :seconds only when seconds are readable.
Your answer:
2:18
